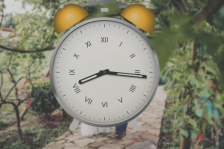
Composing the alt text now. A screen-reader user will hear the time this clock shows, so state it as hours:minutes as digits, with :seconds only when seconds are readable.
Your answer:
8:16
